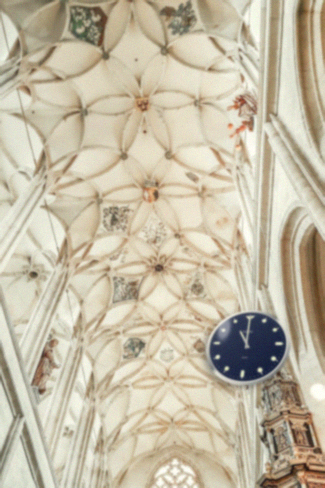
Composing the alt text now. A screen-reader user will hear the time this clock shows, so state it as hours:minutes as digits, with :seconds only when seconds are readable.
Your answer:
11:00
